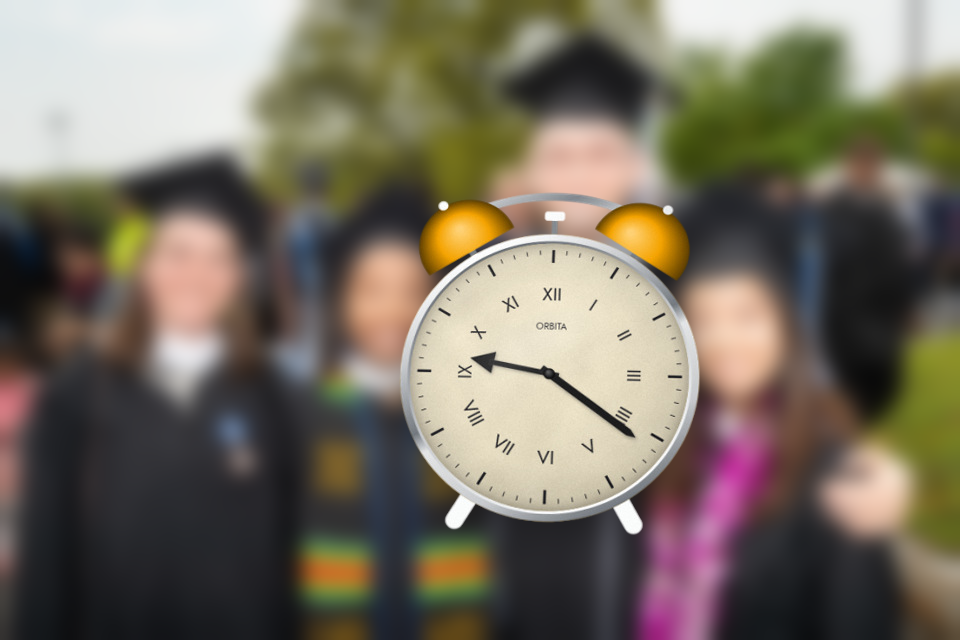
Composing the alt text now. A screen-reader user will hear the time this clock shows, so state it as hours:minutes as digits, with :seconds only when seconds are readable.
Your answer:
9:21
